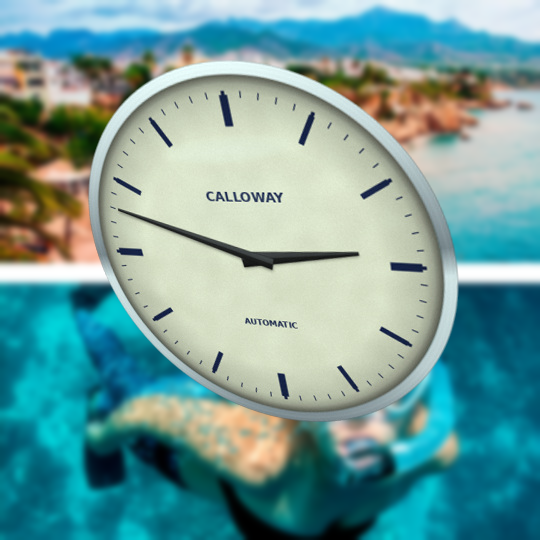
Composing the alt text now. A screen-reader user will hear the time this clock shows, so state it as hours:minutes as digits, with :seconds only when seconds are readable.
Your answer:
2:48
